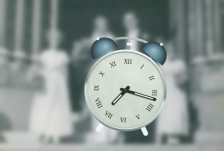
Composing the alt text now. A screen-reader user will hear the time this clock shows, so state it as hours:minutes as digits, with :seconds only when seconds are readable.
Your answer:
7:17
